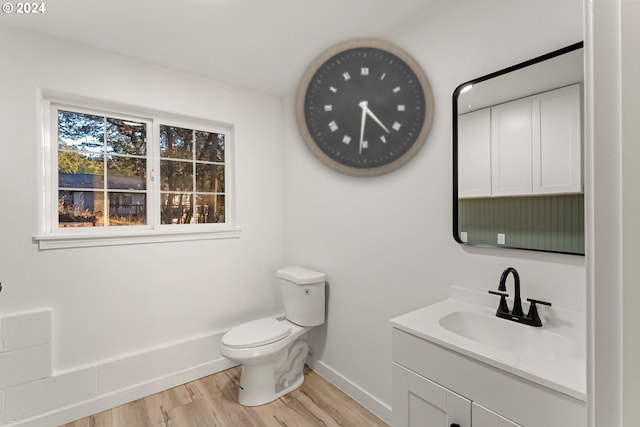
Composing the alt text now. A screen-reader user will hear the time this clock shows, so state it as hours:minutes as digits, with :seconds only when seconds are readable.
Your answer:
4:31
